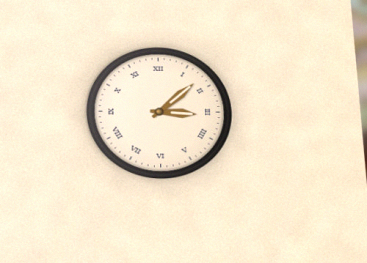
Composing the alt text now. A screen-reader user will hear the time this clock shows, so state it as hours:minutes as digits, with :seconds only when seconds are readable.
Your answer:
3:08
